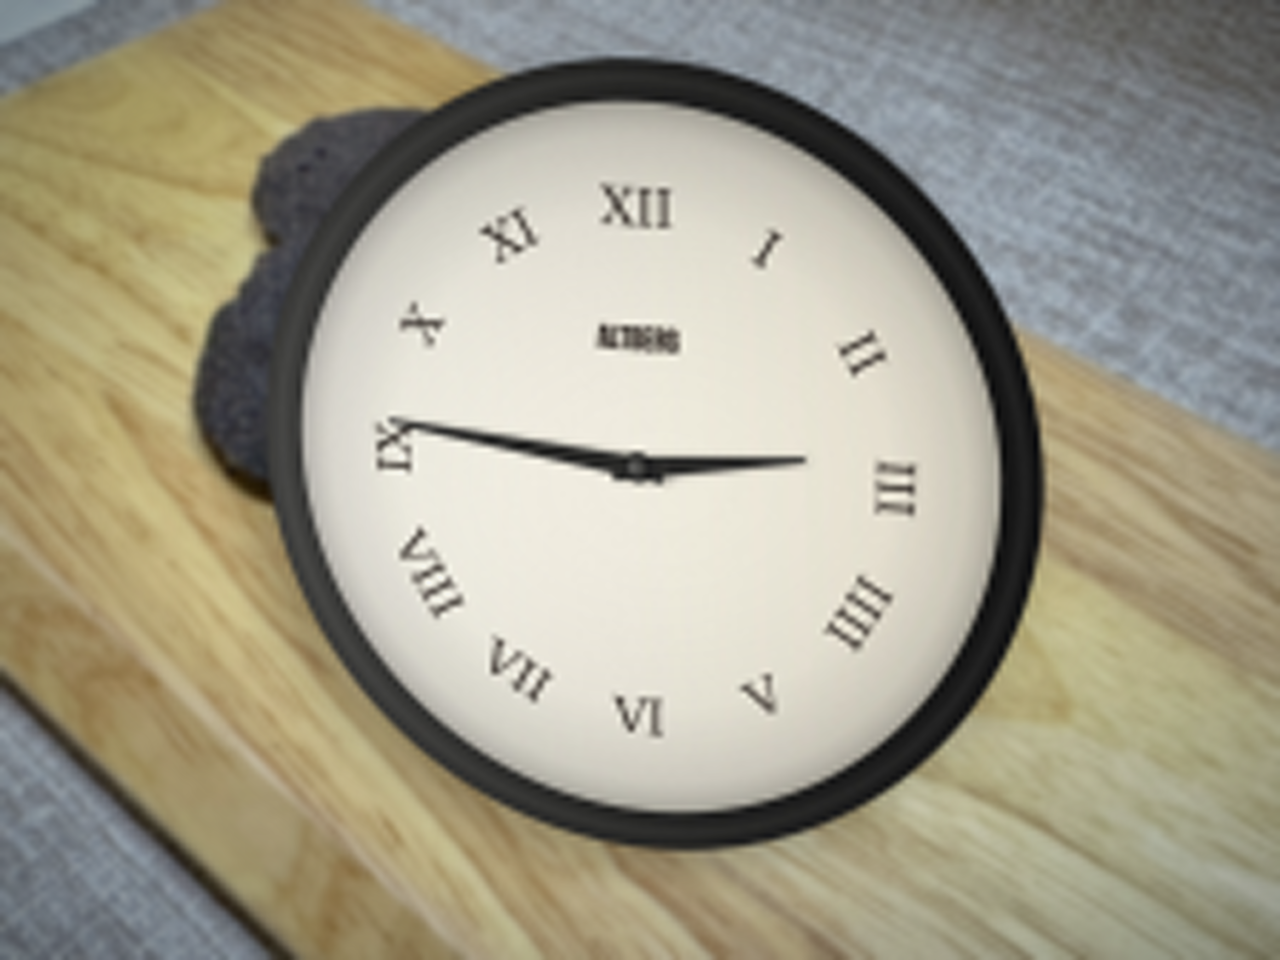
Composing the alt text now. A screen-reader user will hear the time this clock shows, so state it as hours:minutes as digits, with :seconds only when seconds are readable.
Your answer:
2:46
